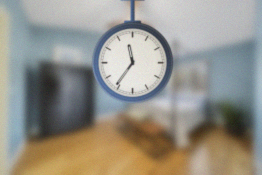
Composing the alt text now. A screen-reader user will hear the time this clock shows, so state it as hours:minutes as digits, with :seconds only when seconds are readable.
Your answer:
11:36
